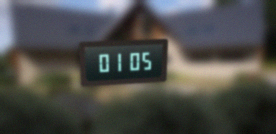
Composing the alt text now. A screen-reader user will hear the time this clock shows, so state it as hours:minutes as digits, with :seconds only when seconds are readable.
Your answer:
1:05
